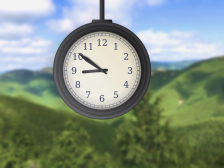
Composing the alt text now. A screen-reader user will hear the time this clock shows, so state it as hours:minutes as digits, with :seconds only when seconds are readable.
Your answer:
8:51
